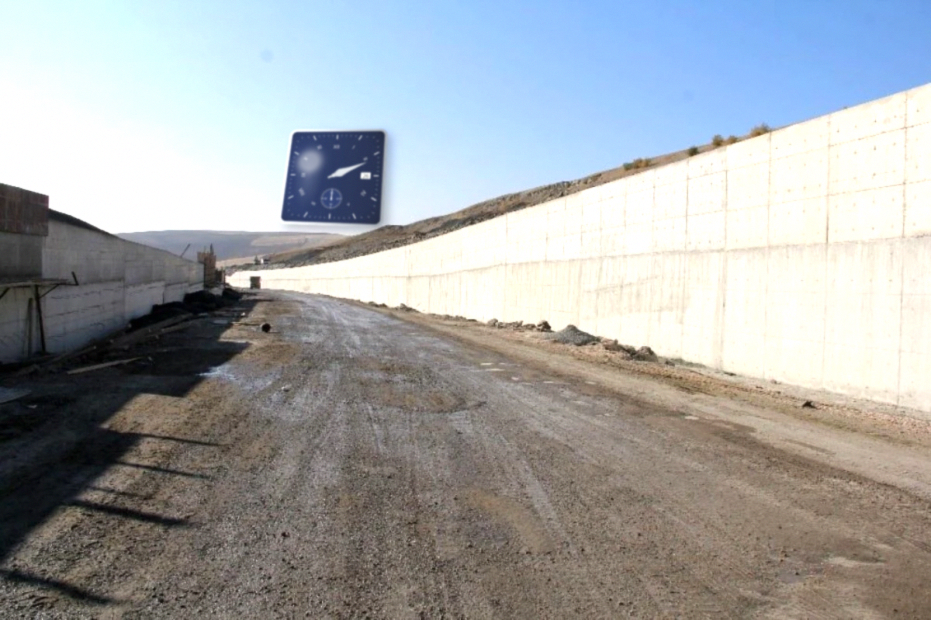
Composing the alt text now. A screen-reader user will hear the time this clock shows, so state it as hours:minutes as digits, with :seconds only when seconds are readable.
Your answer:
2:11
